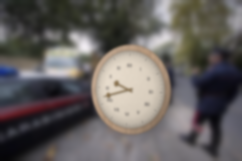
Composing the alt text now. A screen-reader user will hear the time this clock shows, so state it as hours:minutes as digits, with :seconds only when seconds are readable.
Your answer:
9:42
